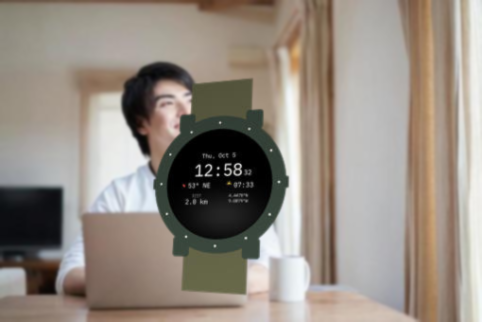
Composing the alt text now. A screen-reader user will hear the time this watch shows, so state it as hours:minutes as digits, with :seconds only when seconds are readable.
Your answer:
12:58
